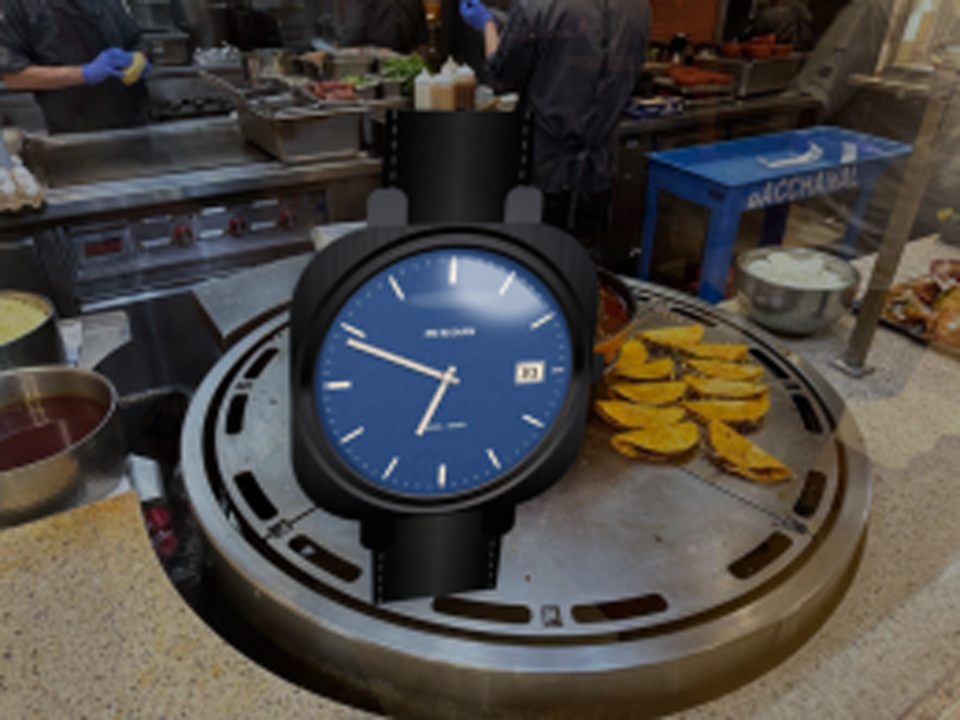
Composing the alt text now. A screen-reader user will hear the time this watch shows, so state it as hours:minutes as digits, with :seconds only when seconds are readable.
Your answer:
6:49
